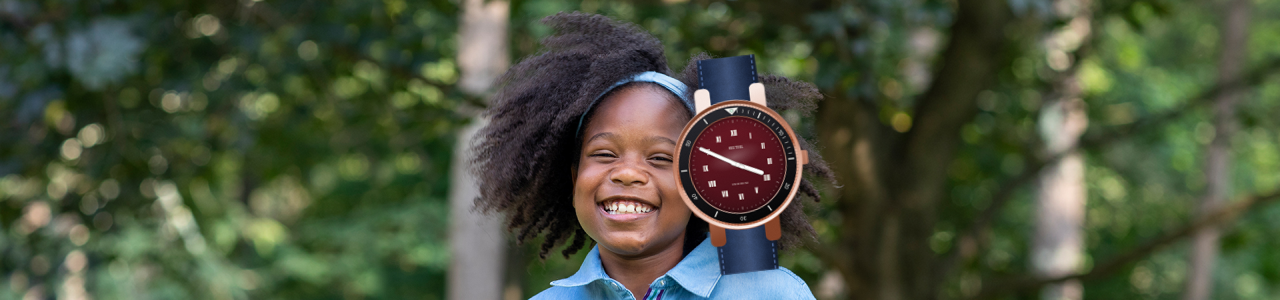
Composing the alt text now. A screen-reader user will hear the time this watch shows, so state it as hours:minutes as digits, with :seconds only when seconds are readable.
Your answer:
3:50
